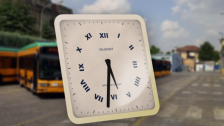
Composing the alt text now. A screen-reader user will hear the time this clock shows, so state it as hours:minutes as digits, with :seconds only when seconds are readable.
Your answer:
5:32
